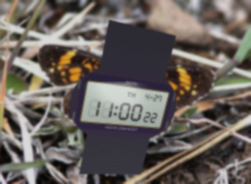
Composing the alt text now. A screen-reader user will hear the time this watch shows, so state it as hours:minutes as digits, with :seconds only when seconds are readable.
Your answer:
11:00:22
